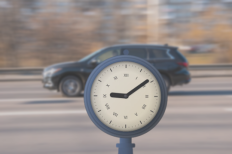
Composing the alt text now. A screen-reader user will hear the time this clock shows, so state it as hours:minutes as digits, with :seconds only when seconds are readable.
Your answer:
9:09
